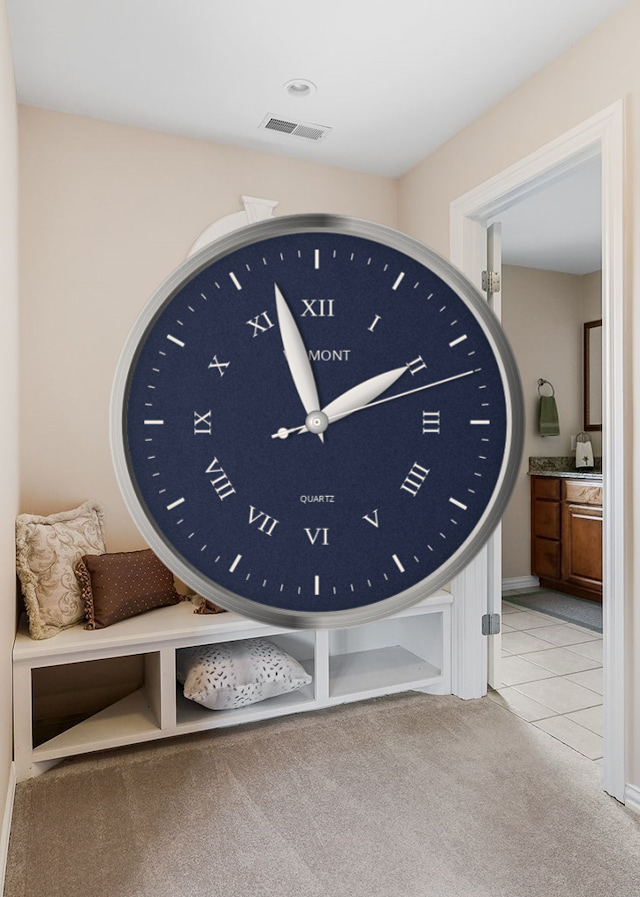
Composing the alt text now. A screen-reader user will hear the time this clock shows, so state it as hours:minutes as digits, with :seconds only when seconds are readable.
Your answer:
1:57:12
